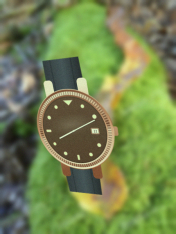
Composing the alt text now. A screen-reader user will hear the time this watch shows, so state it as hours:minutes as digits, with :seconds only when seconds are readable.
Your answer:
8:11
